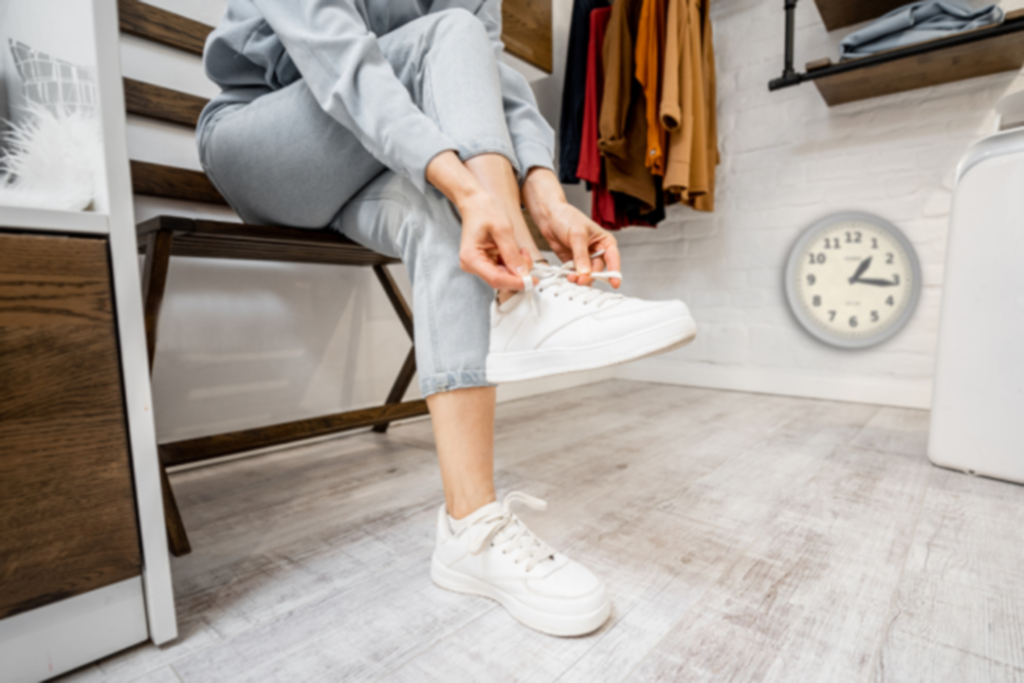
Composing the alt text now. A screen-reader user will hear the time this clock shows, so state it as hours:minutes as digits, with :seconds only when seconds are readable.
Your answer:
1:16
